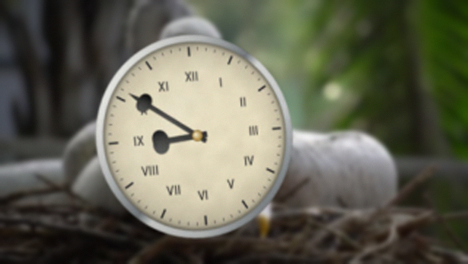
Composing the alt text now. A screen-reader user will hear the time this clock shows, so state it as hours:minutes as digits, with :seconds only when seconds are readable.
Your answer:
8:51
